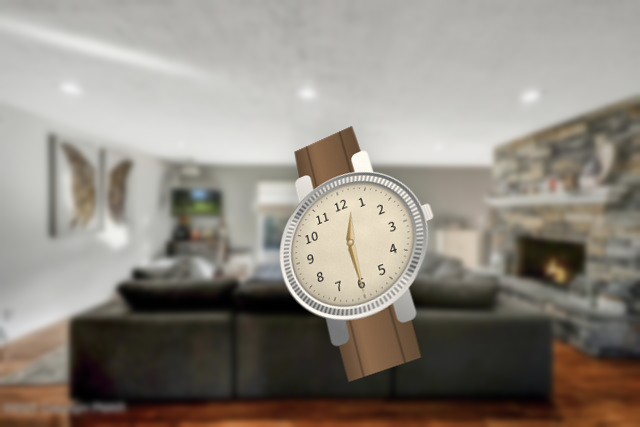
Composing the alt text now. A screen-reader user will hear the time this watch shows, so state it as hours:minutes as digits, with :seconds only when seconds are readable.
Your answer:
12:30
